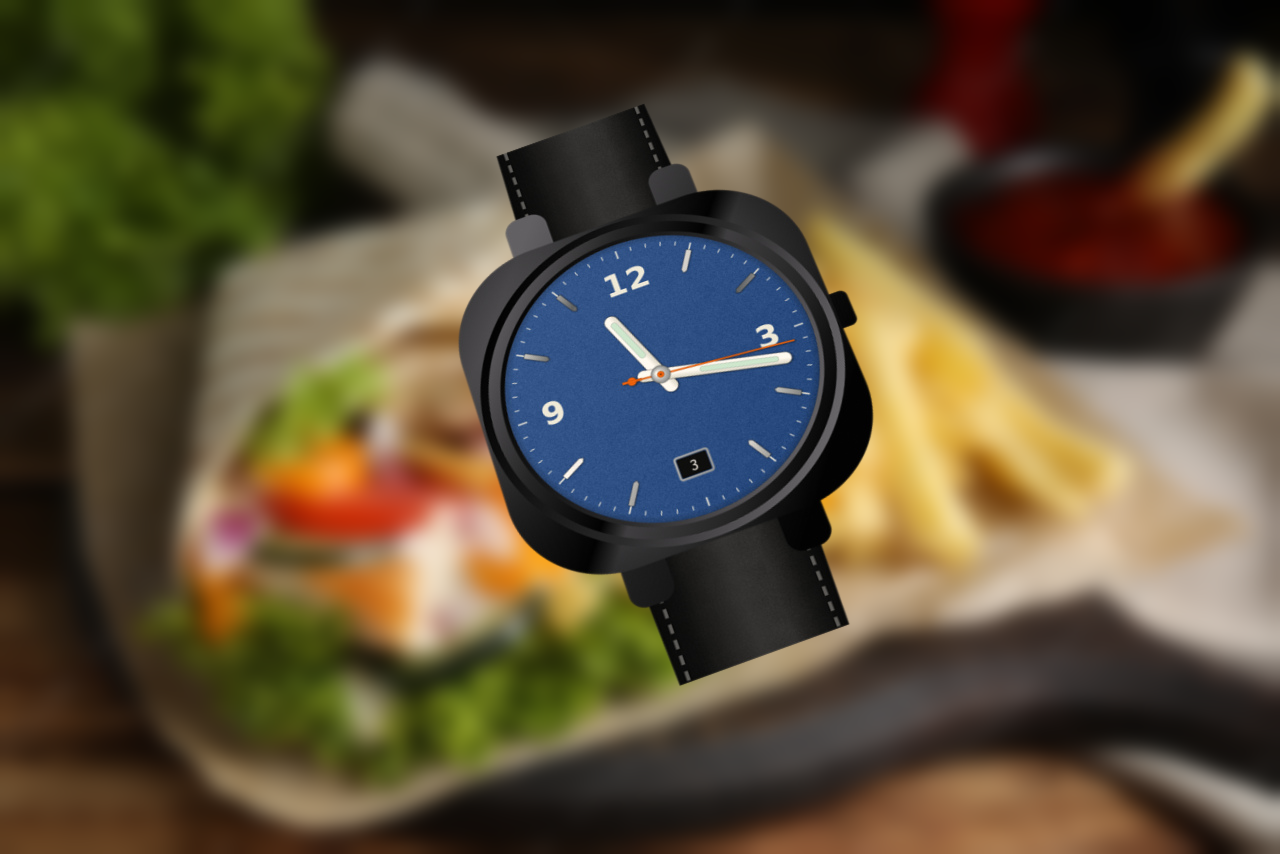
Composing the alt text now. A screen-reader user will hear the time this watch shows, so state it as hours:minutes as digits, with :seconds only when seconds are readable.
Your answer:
11:17:16
